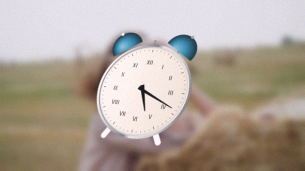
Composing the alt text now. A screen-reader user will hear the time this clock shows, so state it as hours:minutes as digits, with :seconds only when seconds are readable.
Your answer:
5:19
